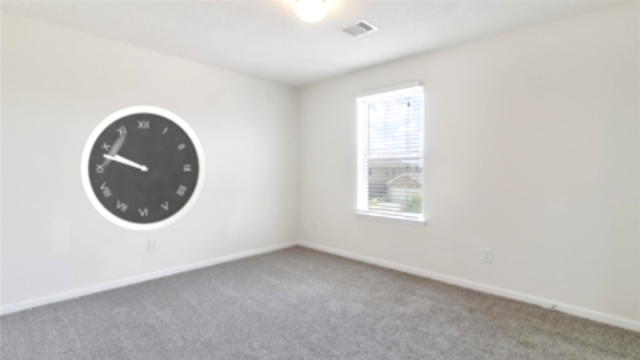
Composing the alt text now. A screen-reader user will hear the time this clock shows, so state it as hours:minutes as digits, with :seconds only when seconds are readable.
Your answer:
9:48
